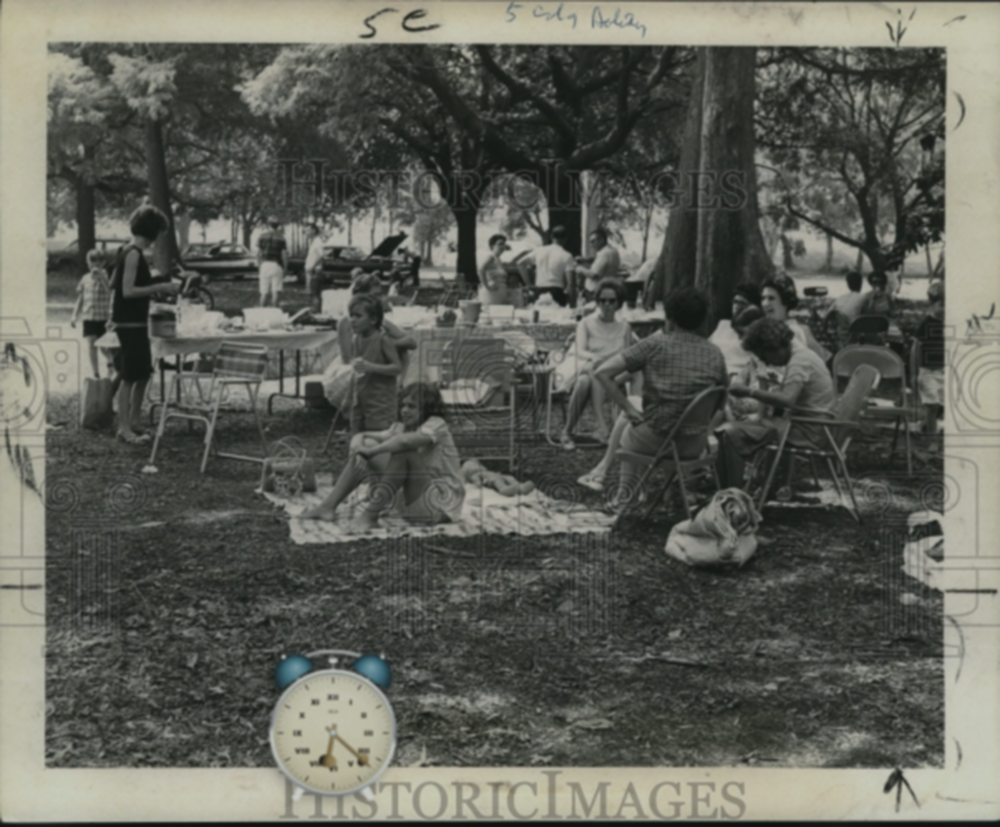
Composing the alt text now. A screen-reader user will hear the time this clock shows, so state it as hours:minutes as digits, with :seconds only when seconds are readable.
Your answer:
6:22
